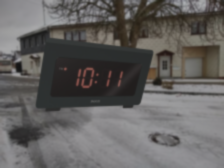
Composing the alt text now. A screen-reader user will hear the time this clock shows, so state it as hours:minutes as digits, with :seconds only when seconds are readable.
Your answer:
10:11
